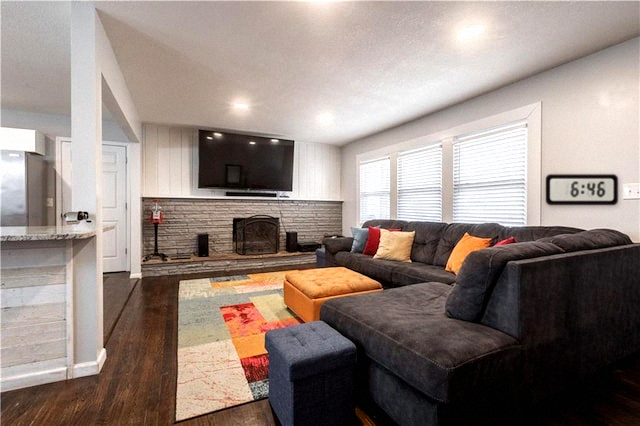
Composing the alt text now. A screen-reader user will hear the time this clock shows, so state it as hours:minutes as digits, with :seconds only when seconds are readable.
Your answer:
6:46
